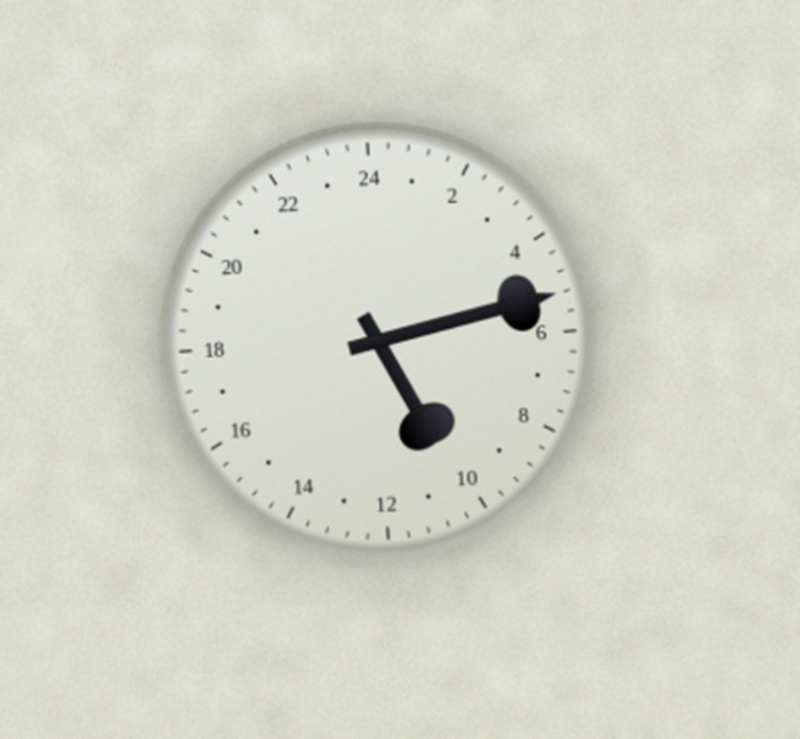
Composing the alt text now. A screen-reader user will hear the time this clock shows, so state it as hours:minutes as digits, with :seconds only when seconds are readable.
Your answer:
10:13
